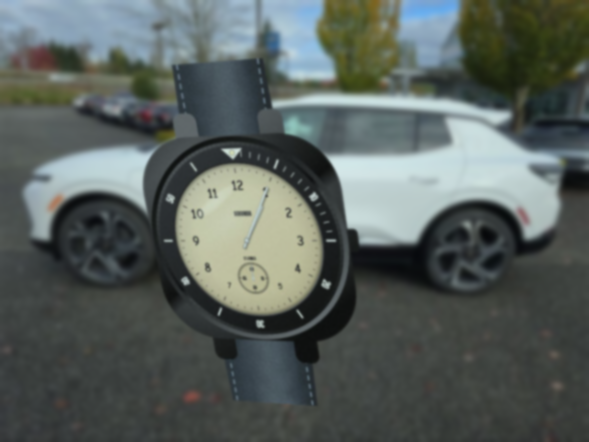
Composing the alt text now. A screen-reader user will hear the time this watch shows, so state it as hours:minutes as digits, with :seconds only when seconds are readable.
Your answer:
1:05
